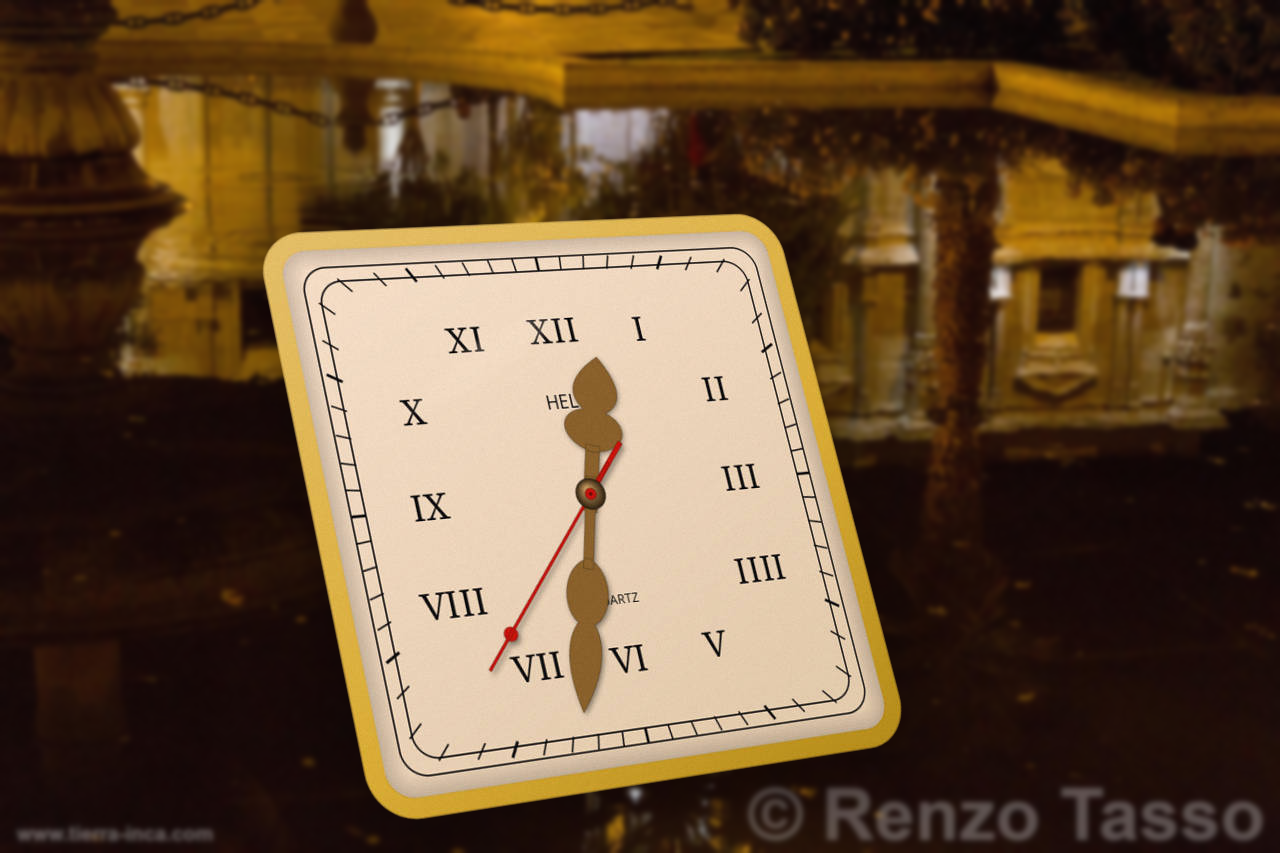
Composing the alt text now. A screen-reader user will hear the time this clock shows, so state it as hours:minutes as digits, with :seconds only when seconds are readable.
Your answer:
12:32:37
